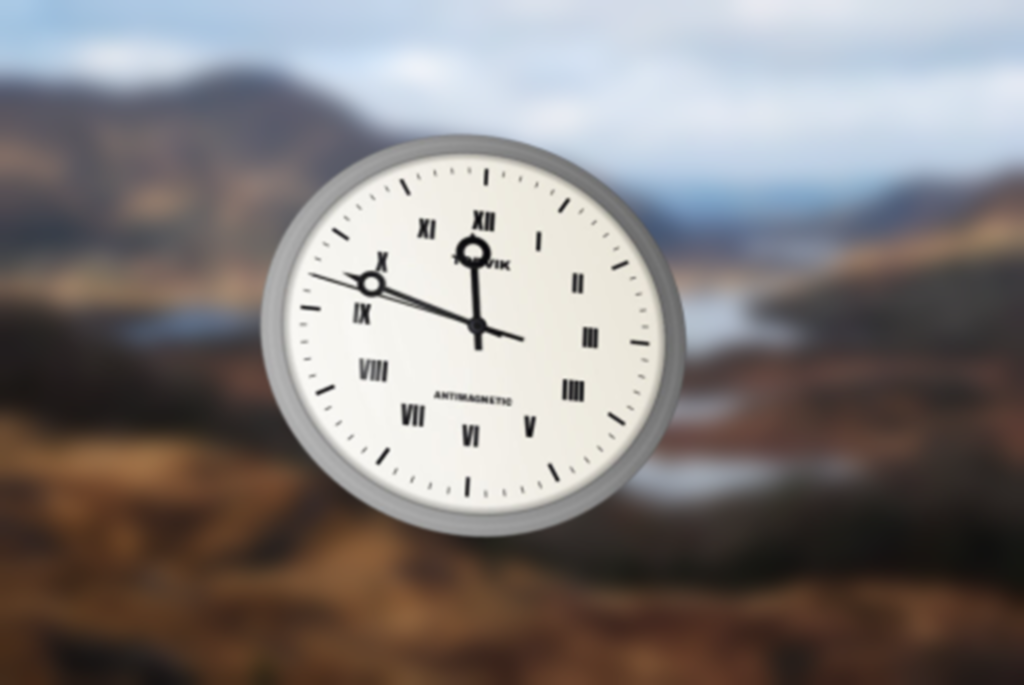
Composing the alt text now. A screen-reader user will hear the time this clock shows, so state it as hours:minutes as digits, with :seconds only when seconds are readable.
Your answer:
11:47:47
